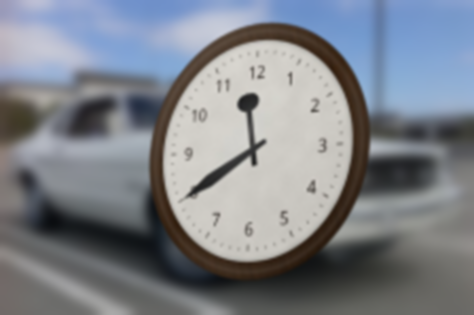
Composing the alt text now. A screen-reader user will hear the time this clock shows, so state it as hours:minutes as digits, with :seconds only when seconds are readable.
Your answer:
11:40
